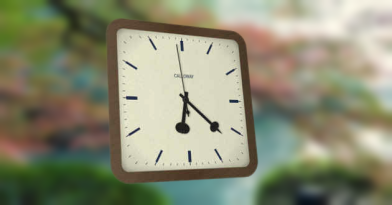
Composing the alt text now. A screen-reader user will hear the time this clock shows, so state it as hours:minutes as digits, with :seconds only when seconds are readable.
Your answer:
6:21:59
